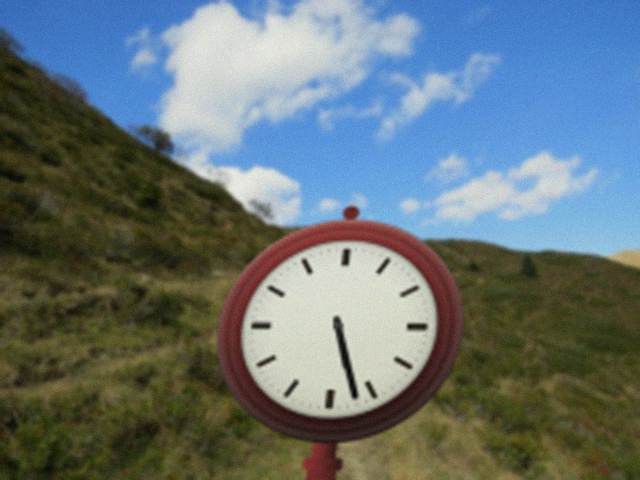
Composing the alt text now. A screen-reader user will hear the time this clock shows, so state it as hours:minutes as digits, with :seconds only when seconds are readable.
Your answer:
5:27
